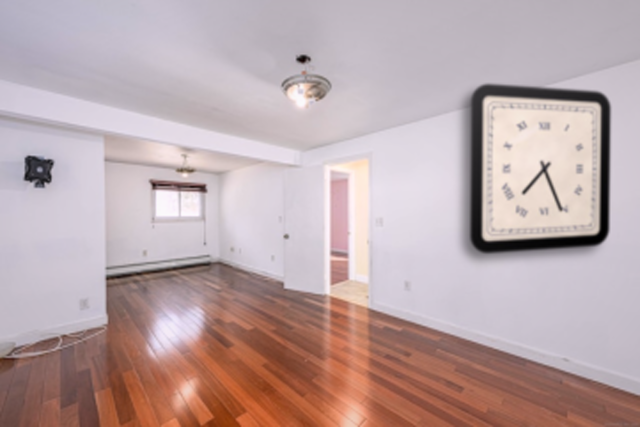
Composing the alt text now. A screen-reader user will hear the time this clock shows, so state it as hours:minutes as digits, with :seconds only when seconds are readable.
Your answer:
7:26
